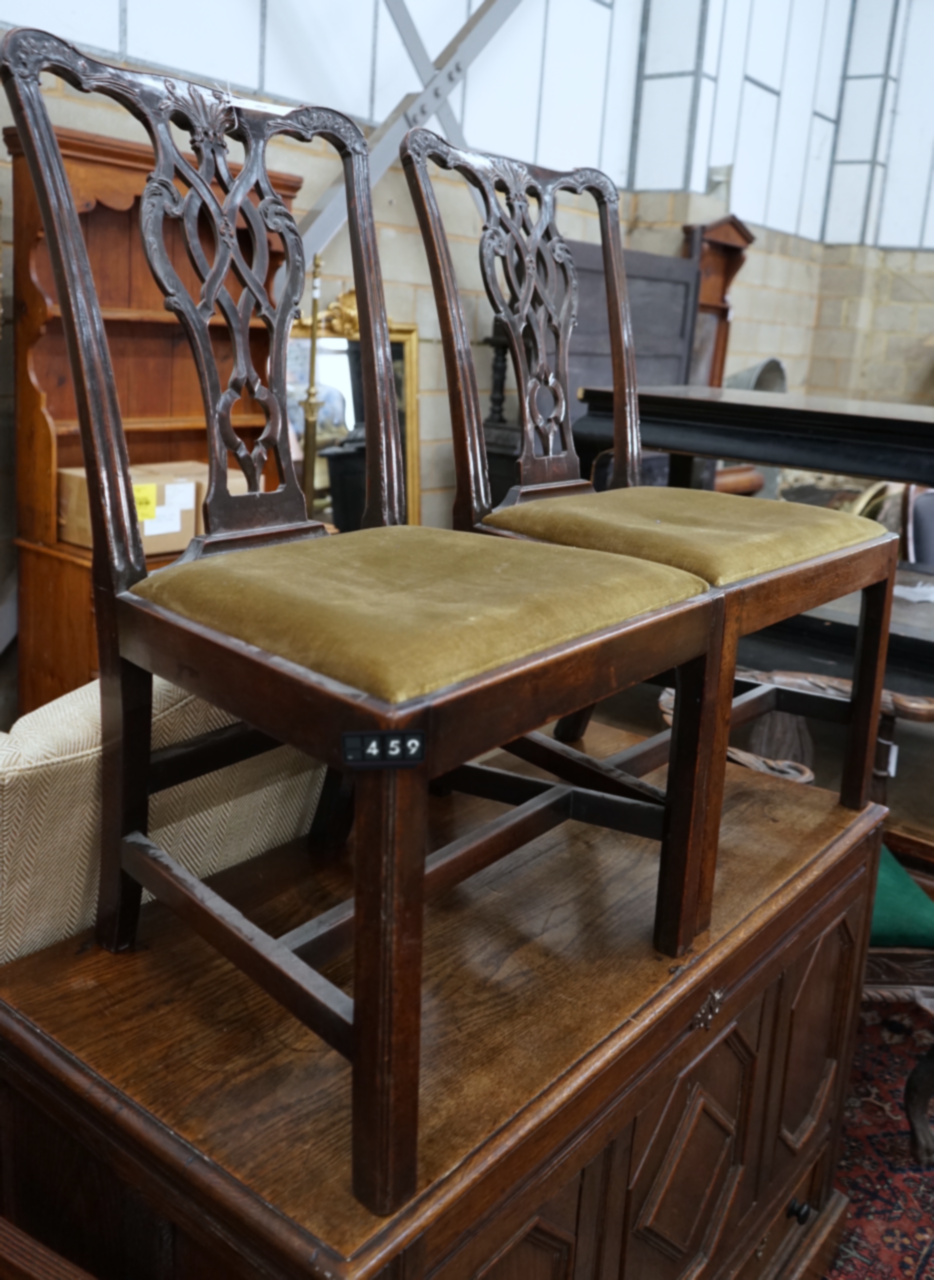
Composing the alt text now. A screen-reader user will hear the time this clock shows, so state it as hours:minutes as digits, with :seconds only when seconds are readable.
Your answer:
4:59
